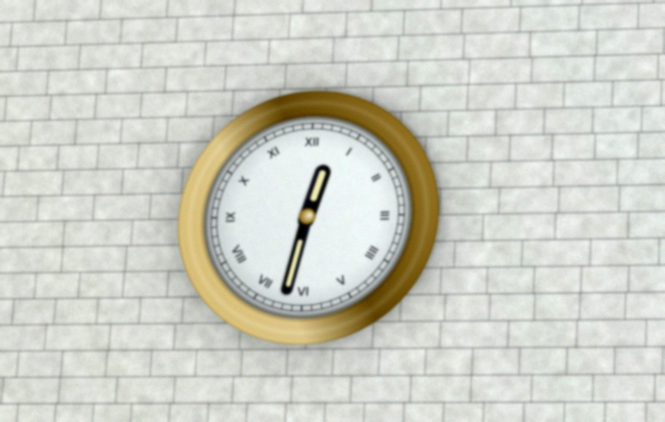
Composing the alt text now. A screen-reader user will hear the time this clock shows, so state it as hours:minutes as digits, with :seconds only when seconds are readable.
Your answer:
12:32
